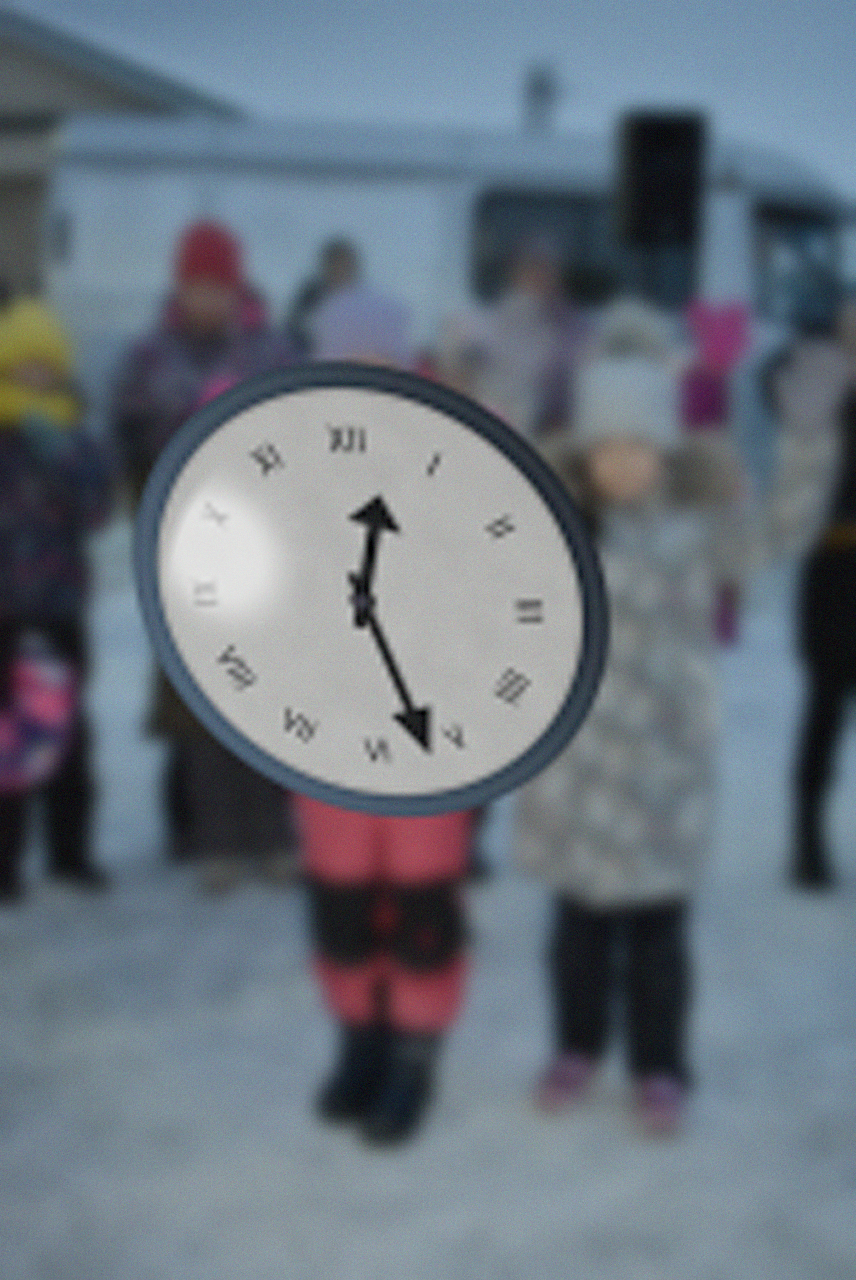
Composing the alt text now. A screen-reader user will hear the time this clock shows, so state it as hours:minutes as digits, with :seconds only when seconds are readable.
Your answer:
12:27
